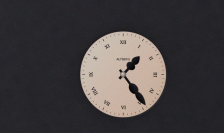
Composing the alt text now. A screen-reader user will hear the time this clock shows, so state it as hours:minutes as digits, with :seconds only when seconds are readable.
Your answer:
1:24
